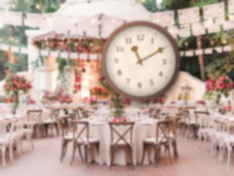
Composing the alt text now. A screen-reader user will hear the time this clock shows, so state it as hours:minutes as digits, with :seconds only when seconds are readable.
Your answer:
11:10
